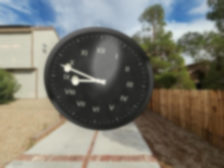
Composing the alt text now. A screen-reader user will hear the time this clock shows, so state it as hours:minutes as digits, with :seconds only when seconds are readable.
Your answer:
8:48
